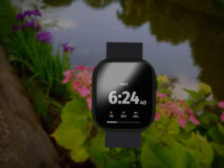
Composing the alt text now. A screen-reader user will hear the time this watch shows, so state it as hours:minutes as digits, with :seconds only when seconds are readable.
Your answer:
6:24
